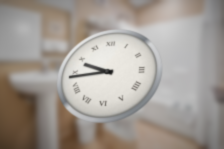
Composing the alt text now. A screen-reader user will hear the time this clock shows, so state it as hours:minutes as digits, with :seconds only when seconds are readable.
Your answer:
9:44
